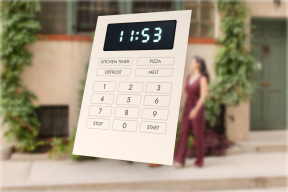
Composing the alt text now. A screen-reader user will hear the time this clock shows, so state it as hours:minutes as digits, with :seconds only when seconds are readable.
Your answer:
11:53
